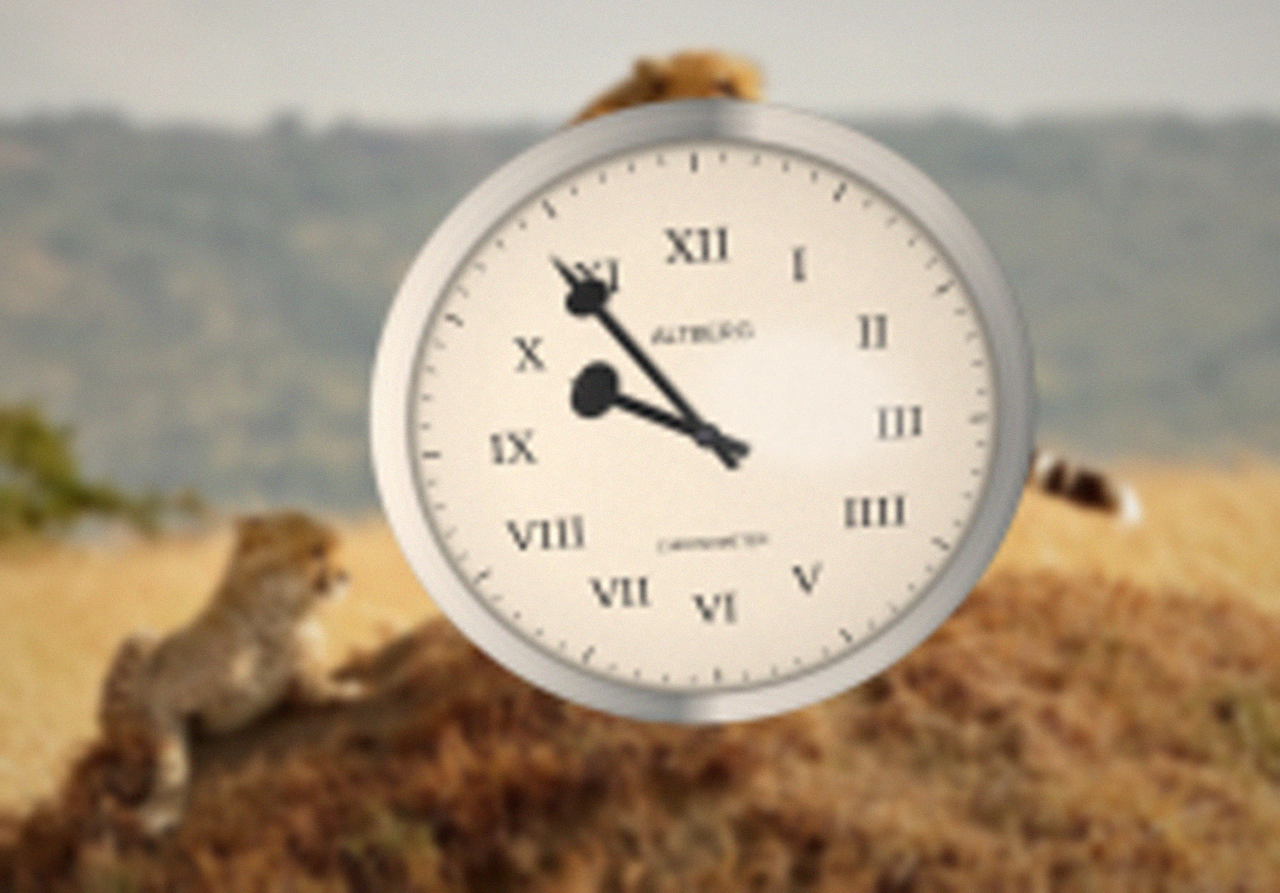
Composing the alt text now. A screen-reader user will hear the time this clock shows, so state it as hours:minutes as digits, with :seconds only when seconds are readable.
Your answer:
9:54
